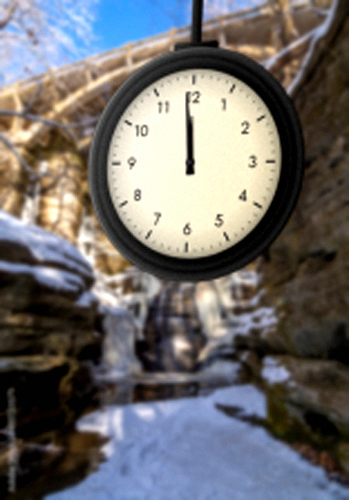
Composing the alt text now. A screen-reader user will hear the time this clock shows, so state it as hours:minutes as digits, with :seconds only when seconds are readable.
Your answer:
11:59
